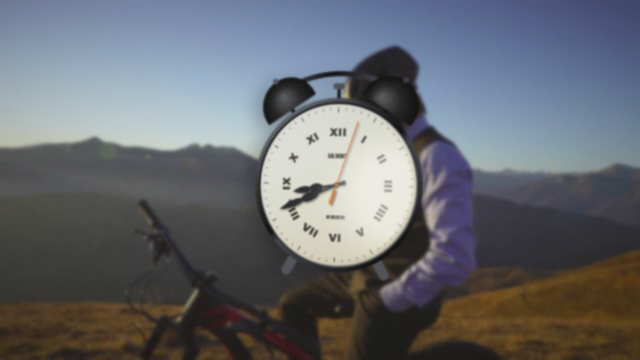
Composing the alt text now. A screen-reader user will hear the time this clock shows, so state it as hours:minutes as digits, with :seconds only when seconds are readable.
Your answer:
8:41:03
